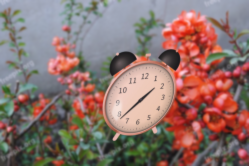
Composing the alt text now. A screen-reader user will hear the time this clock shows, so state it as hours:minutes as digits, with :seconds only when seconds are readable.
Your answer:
1:38
